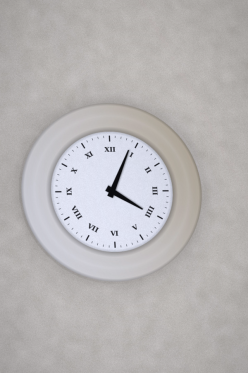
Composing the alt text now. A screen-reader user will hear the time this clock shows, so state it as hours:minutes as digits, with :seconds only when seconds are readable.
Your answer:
4:04
